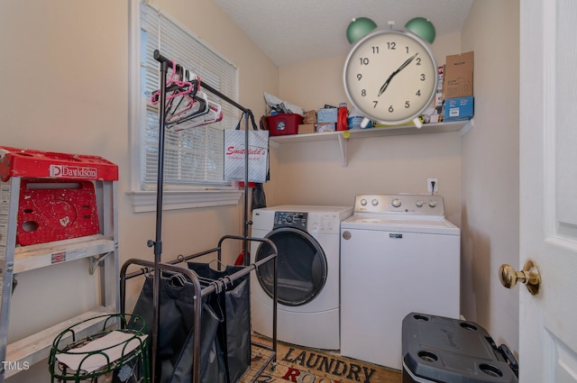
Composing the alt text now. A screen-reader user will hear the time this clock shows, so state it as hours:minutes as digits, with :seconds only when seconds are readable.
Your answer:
7:08
